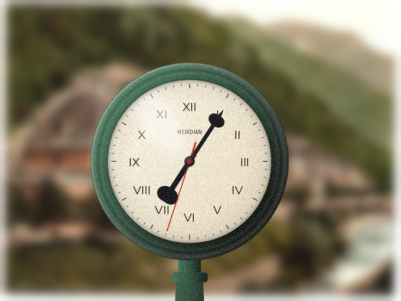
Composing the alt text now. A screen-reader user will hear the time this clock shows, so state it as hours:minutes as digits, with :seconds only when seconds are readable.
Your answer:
7:05:33
